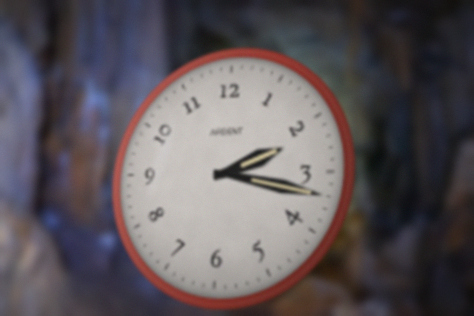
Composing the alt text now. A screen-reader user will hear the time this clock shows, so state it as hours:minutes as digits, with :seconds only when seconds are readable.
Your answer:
2:17
